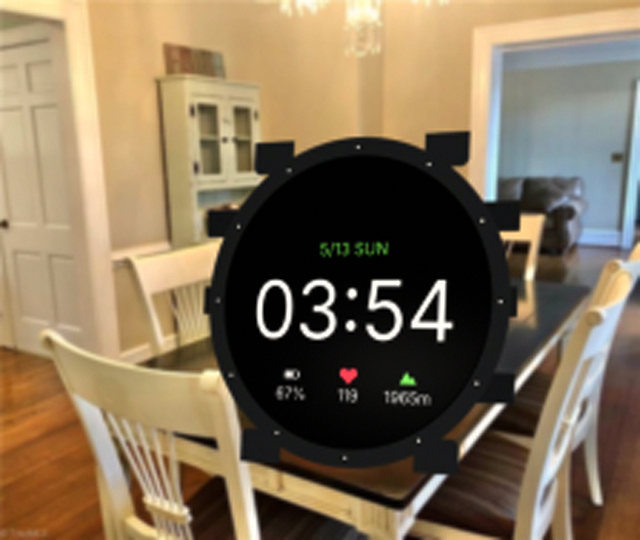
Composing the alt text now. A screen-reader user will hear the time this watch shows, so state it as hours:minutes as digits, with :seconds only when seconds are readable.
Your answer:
3:54
